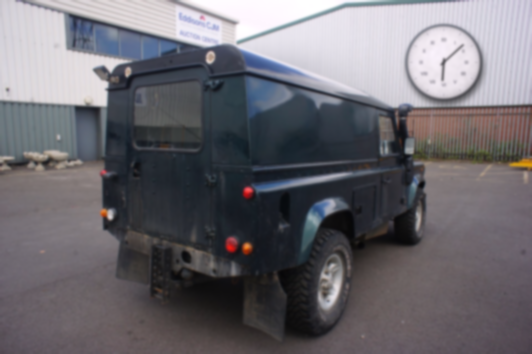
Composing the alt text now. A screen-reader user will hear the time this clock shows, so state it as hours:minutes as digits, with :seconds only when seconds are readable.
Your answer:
6:08
